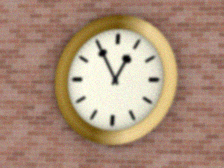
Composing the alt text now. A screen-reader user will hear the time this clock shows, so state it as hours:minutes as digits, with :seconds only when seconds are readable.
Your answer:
12:55
